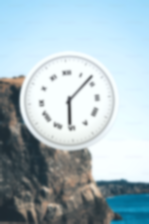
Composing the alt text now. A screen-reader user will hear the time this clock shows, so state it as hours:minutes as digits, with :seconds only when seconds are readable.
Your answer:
6:08
